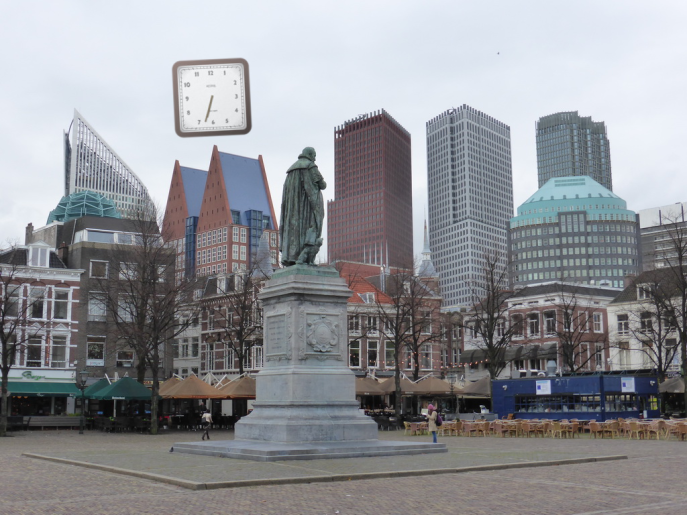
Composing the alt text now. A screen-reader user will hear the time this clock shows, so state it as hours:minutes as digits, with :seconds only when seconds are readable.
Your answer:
6:33
